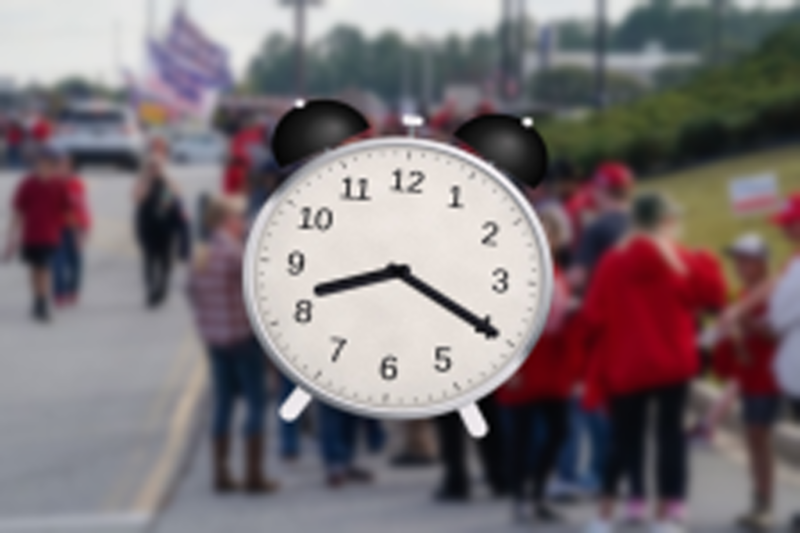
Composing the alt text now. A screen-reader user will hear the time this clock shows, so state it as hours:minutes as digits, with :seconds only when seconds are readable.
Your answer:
8:20
